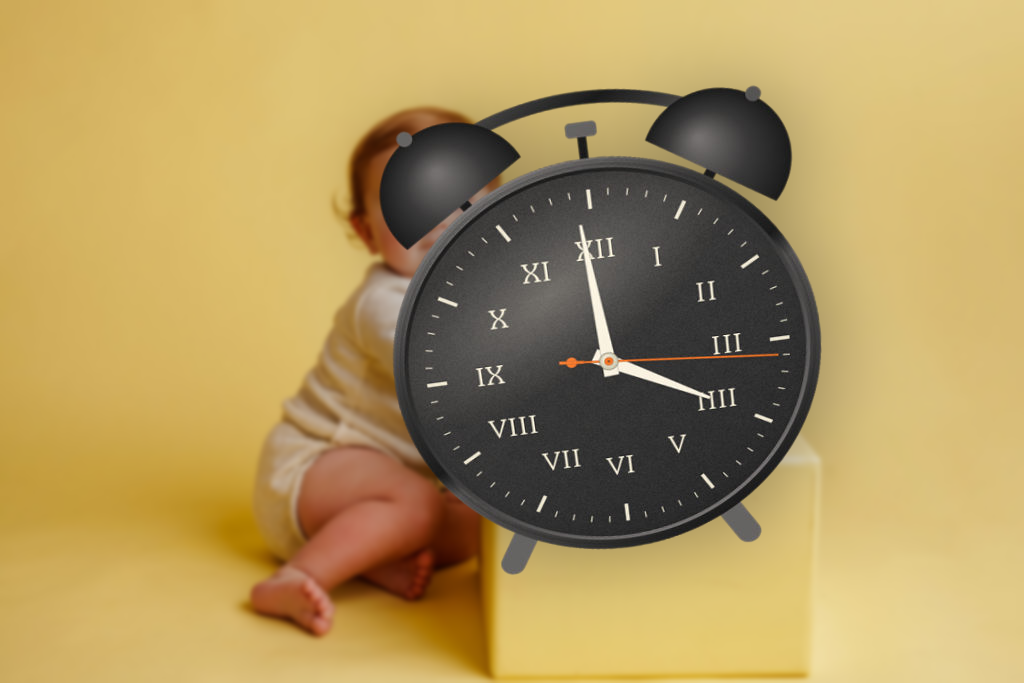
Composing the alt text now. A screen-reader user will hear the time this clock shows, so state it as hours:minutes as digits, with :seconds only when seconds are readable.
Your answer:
3:59:16
